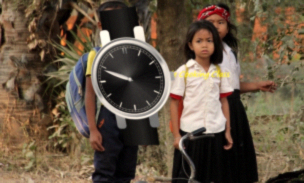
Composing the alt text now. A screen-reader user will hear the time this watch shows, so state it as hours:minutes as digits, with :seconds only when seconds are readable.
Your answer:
9:49
